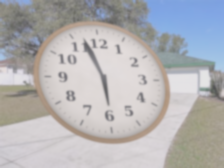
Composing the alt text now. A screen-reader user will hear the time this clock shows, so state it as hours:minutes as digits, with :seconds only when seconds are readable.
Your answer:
5:57
